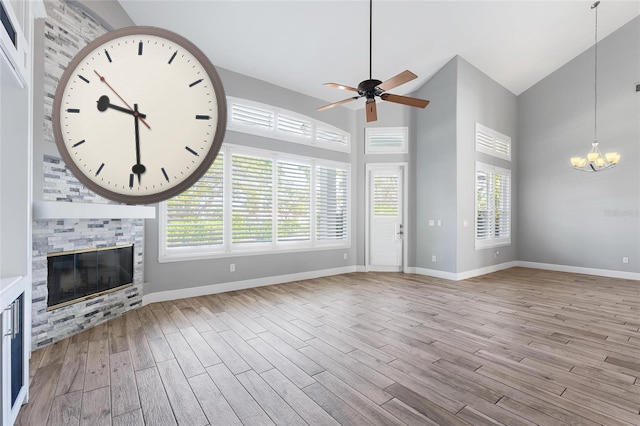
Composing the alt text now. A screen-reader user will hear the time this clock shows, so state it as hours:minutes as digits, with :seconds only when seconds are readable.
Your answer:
9:28:52
